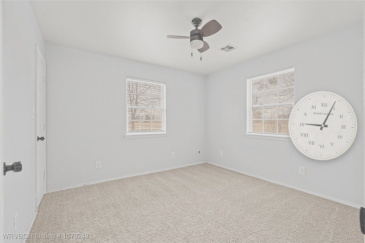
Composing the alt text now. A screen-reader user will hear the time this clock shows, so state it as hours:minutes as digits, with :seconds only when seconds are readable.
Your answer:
9:04
